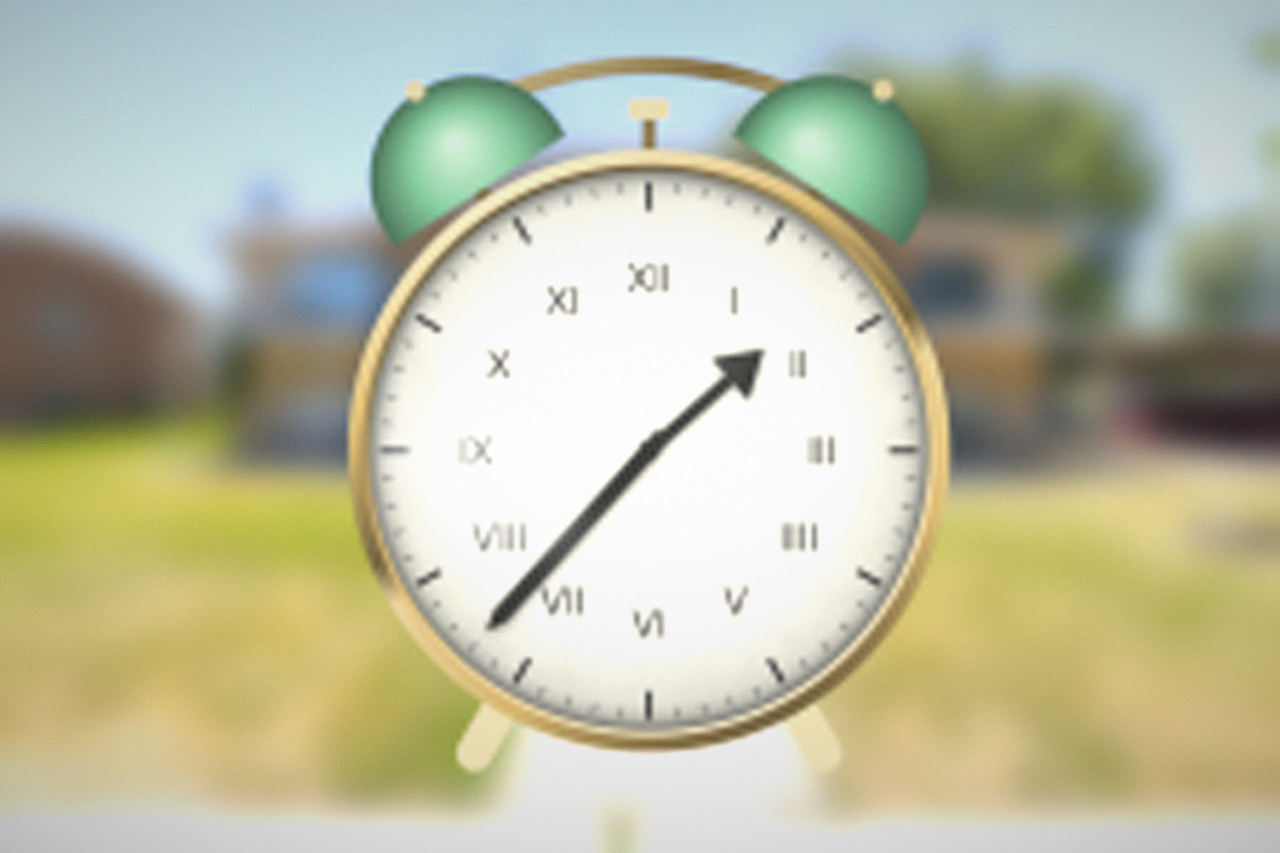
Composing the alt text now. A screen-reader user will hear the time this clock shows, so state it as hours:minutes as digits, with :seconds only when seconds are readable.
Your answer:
1:37
